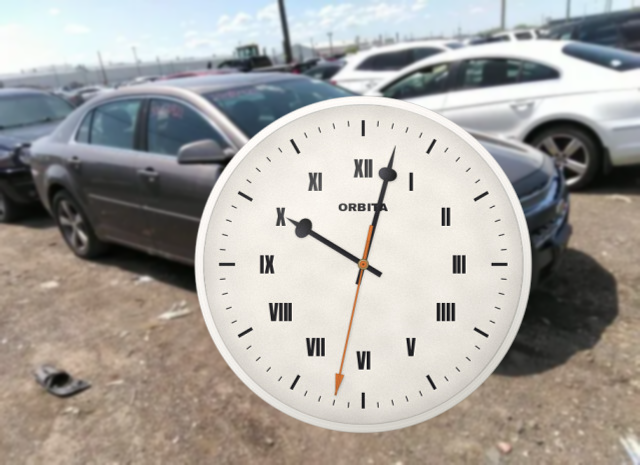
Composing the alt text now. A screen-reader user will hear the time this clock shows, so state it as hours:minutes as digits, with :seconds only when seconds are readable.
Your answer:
10:02:32
